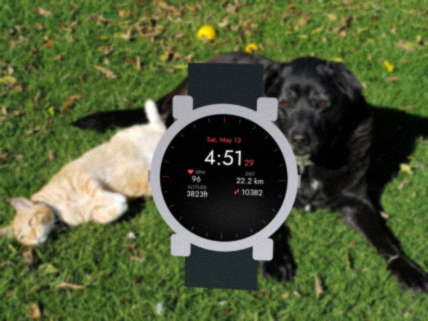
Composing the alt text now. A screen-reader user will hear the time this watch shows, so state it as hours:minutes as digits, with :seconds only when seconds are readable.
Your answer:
4:51
